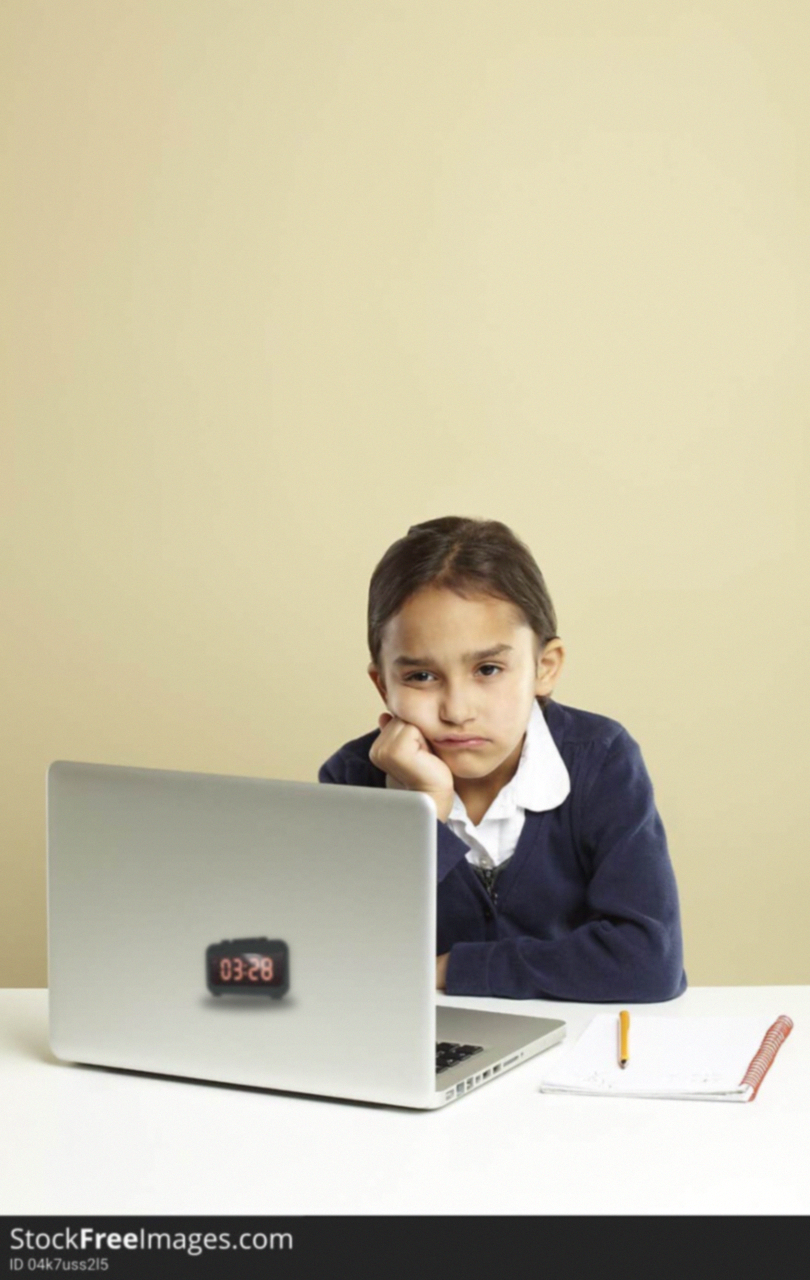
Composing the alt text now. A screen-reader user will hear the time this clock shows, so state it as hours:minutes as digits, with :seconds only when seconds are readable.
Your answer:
3:28
